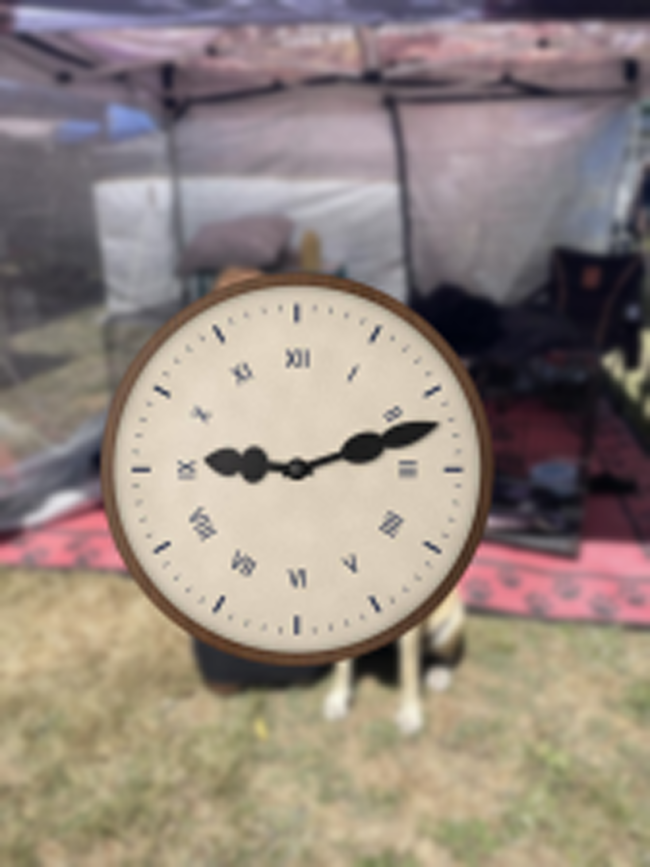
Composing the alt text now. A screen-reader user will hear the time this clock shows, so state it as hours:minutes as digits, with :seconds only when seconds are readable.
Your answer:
9:12
